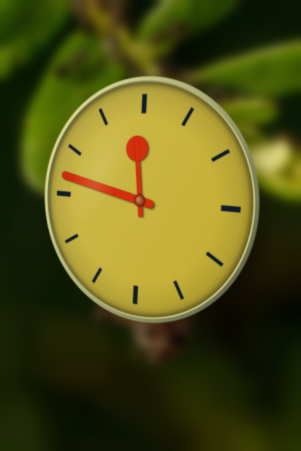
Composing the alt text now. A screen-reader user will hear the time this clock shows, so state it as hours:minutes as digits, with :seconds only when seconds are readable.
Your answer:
11:47
